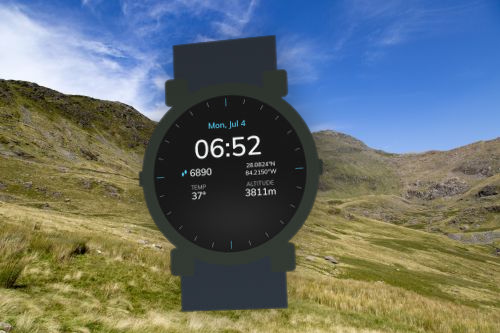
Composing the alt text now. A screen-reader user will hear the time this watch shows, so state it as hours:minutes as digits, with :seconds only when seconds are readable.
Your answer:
6:52
